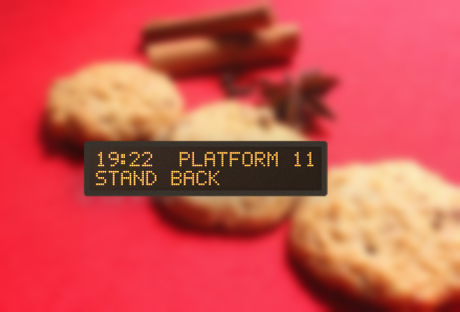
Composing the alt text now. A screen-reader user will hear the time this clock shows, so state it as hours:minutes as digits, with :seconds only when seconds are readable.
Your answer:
19:22
